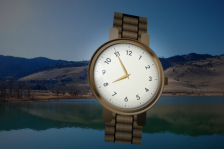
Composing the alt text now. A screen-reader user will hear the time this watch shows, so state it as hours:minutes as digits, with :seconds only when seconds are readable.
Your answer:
7:55
